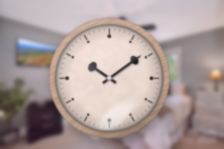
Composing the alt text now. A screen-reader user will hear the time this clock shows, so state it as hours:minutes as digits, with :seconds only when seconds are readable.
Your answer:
10:09
